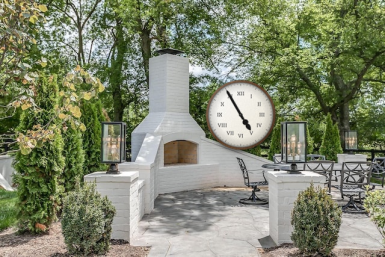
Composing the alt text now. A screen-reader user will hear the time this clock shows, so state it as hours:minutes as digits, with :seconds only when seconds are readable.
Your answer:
4:55
